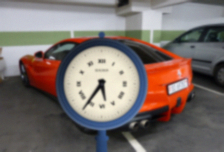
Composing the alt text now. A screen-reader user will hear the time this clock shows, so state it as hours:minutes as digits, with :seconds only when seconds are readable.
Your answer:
5:36
